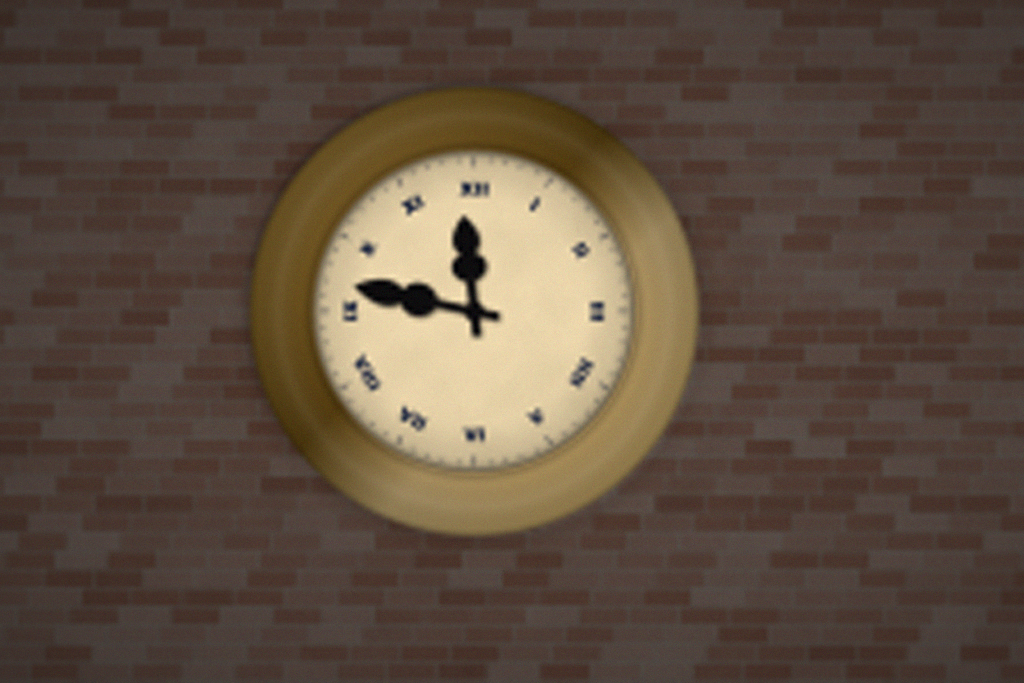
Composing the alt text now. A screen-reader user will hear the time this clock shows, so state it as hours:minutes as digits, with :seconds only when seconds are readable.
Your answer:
11:47
